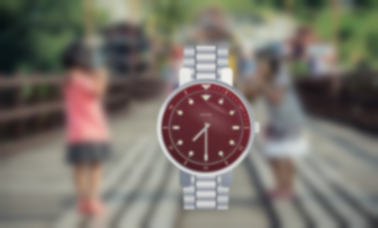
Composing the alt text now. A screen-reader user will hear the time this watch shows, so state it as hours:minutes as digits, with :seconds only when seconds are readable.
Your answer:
7:30
